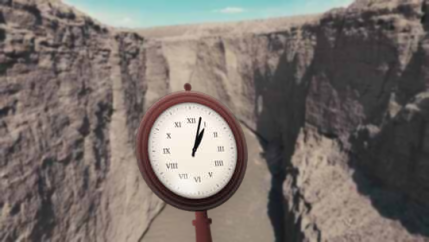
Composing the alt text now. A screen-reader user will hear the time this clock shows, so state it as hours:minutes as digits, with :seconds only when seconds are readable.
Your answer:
1:03
